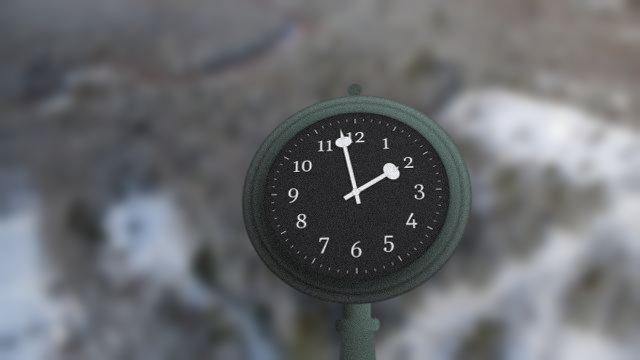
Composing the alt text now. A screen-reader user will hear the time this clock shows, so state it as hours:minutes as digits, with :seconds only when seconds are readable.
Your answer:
1:58
